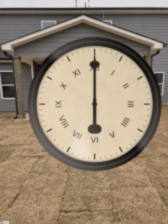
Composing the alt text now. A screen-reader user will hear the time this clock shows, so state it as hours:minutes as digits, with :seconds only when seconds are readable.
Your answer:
6:00
